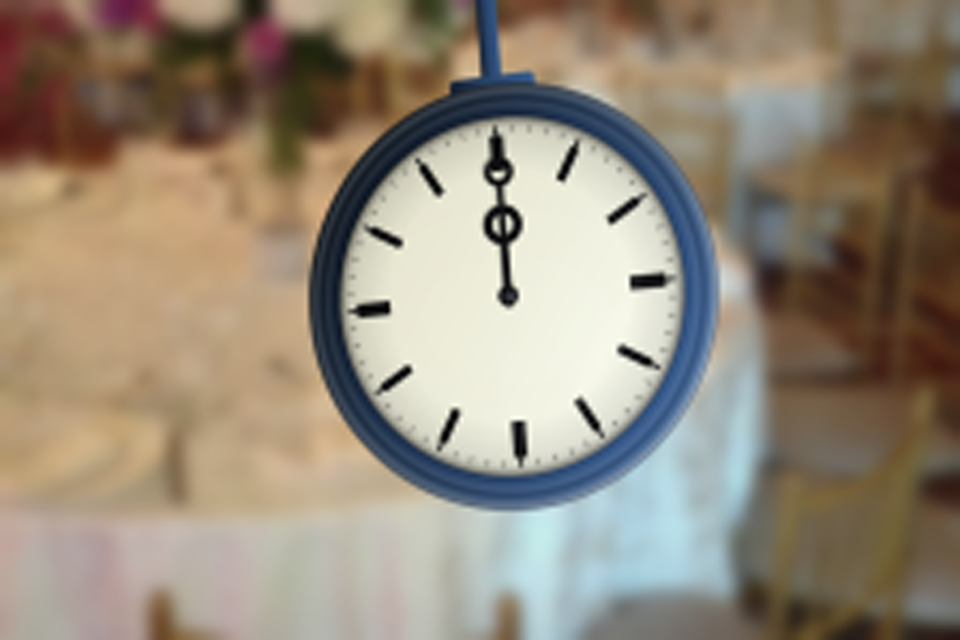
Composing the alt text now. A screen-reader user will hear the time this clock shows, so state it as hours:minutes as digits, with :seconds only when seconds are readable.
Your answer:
12:00
